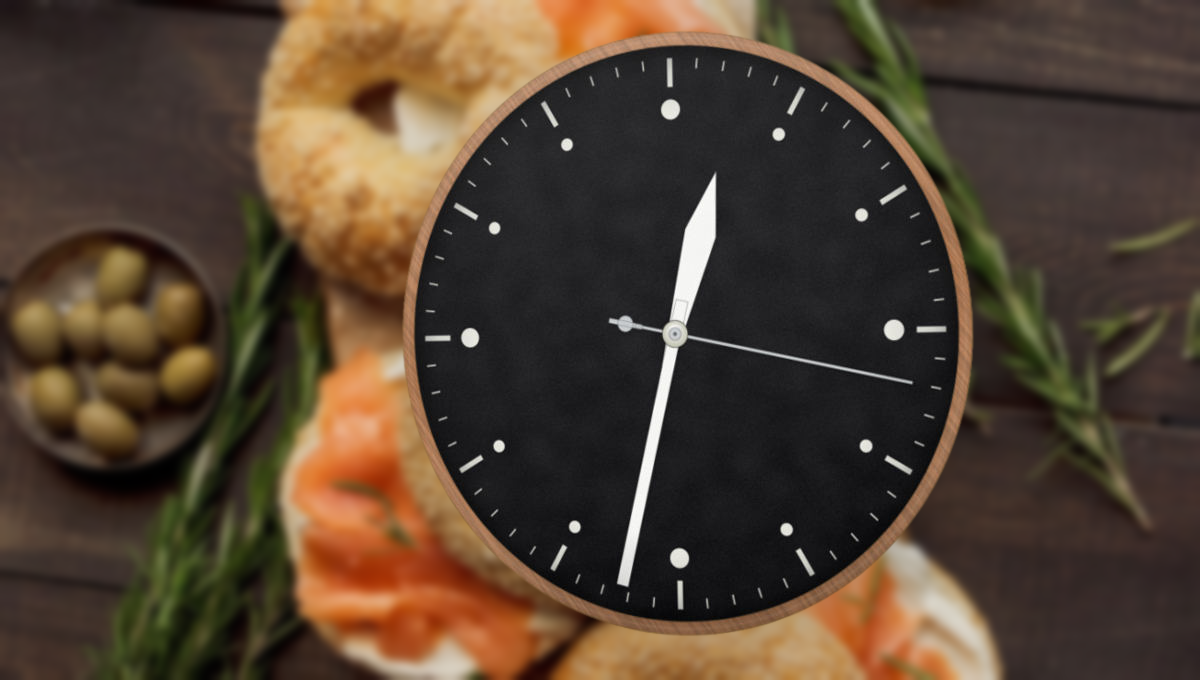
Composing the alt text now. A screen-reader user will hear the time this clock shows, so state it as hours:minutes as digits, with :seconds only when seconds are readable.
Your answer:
12:32:17
